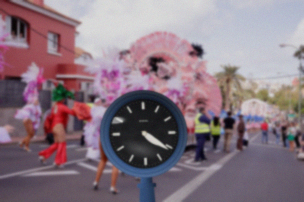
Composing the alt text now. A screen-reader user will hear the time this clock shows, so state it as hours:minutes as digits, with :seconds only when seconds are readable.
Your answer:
4:21
